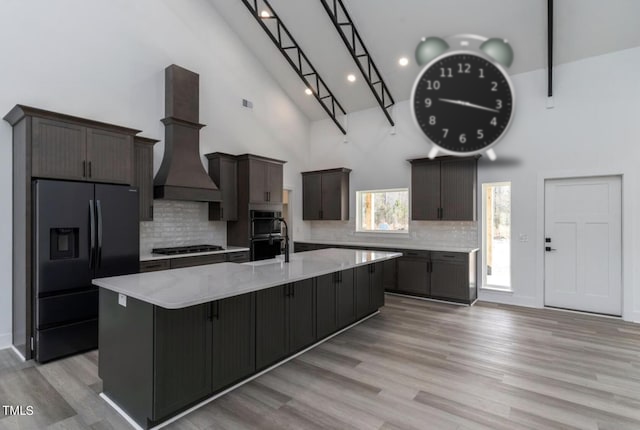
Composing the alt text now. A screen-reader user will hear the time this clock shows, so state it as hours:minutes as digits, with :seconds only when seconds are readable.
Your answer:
9:17
